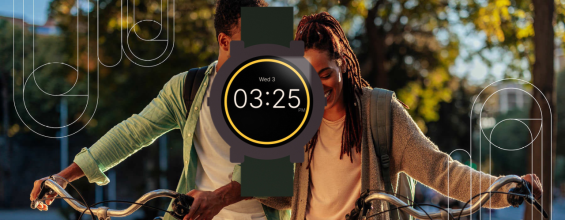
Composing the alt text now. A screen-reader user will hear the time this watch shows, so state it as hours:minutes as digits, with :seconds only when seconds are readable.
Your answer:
3:25
